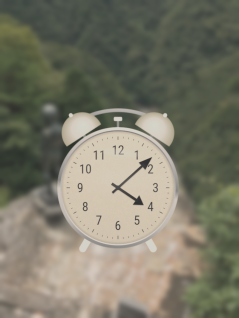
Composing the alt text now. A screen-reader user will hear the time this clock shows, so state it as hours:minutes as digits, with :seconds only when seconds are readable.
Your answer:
4:08
